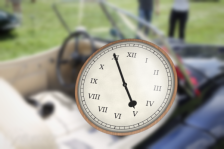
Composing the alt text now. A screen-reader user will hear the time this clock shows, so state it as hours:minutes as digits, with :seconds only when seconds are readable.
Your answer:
4:55
